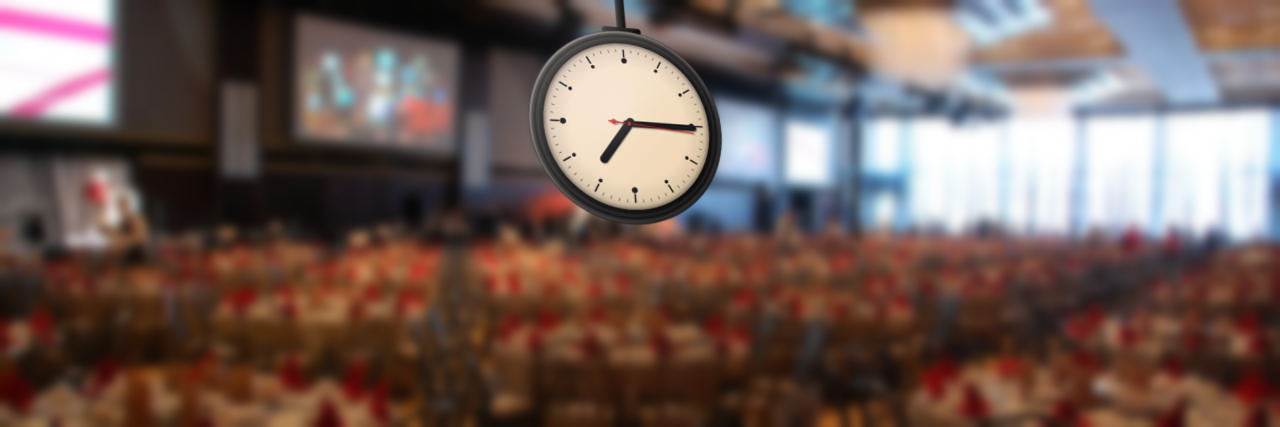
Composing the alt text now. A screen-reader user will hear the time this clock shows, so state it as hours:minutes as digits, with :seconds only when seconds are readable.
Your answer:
7:15:16
